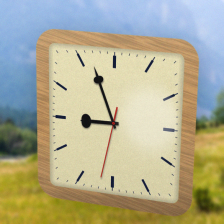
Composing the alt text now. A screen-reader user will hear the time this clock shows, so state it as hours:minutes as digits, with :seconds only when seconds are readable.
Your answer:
8:56:32
